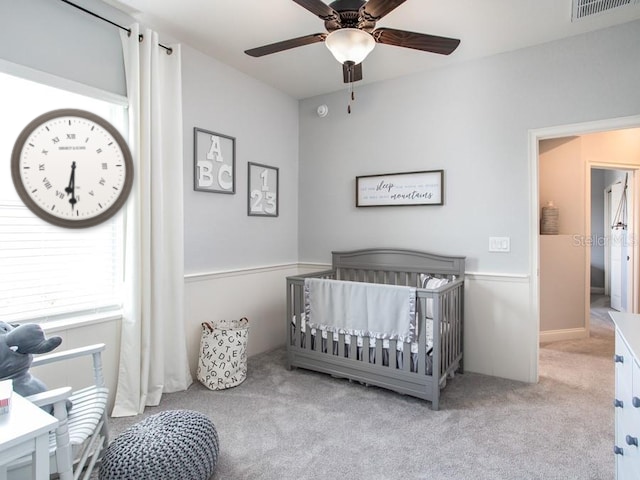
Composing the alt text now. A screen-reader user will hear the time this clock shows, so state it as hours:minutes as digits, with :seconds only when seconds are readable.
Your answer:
6:31
